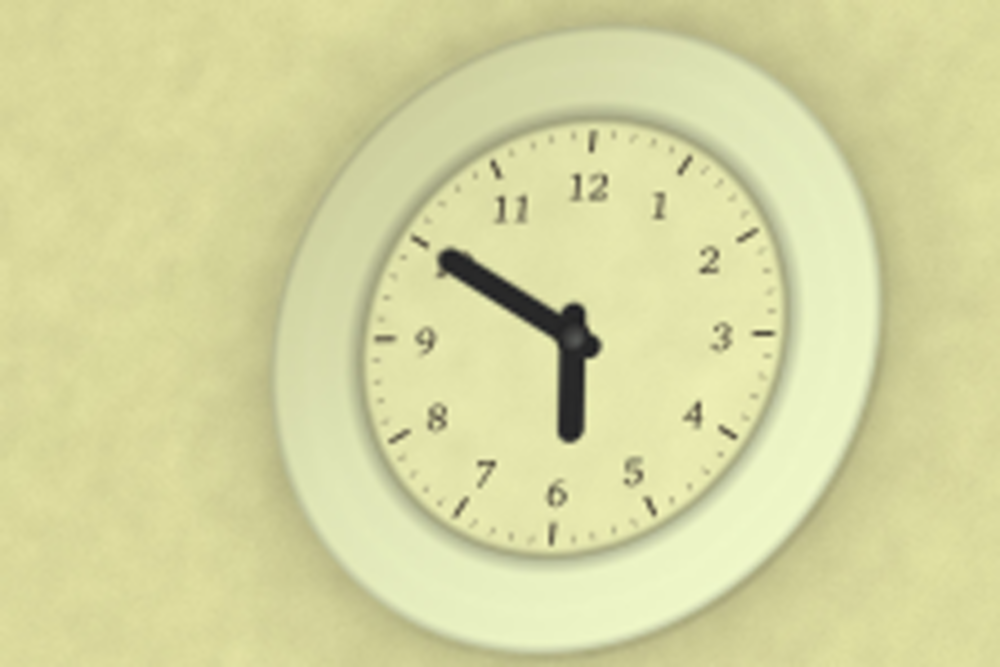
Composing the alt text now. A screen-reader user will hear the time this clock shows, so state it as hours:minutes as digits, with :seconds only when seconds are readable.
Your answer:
5:50
